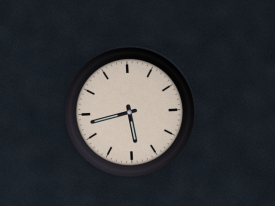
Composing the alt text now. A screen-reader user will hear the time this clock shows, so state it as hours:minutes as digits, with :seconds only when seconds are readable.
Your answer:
5:43
